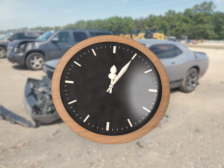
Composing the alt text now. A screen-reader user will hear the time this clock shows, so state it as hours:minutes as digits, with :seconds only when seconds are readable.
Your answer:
12:05
